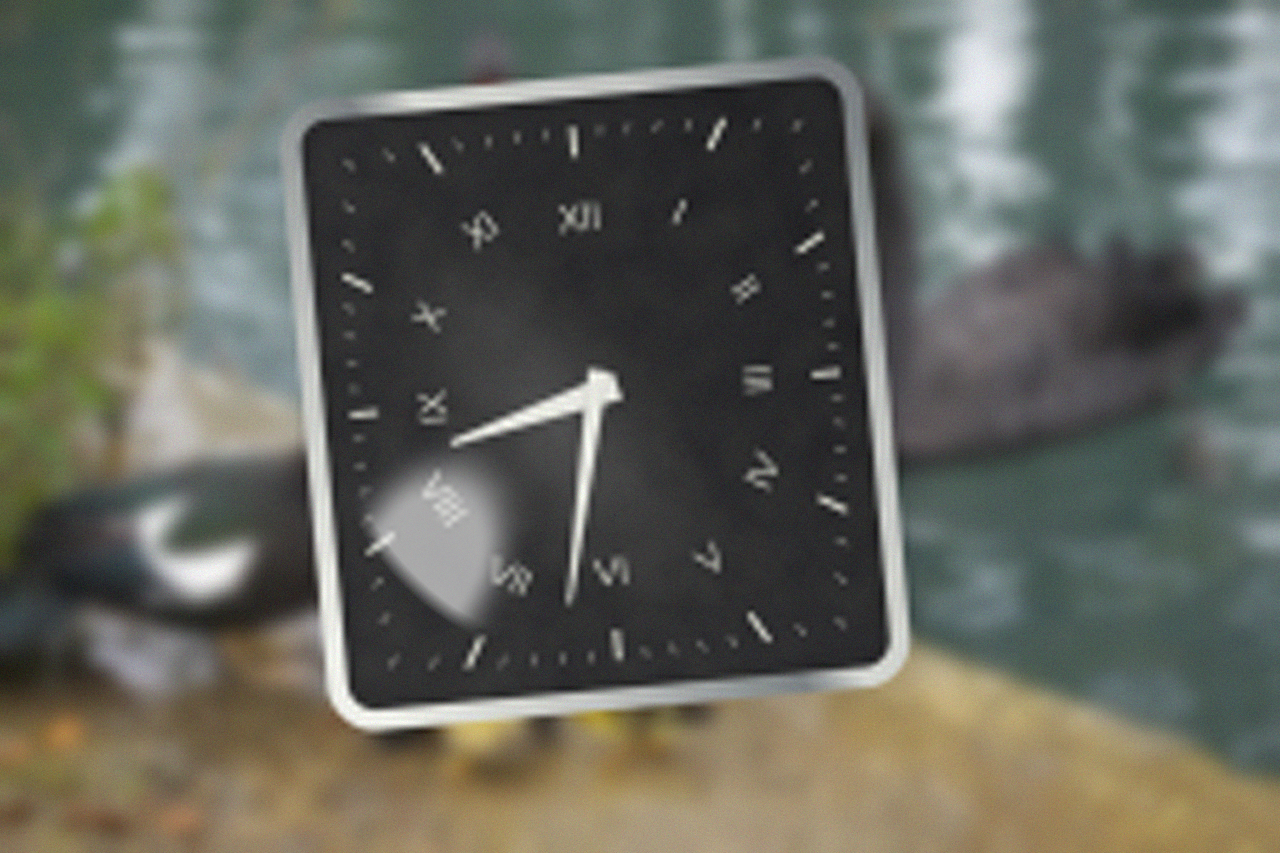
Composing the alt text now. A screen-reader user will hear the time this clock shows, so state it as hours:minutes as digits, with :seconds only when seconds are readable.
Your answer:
8:32
